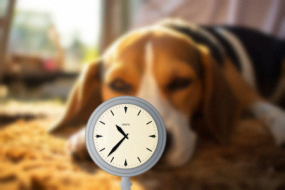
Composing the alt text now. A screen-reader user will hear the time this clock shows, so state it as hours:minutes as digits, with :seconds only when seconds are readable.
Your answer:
10:37
